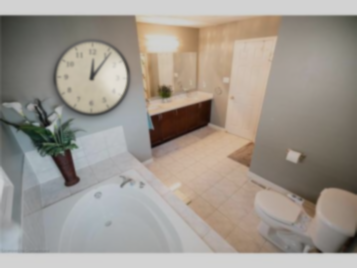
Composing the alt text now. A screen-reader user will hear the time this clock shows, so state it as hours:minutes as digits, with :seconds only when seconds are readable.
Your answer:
12:06
